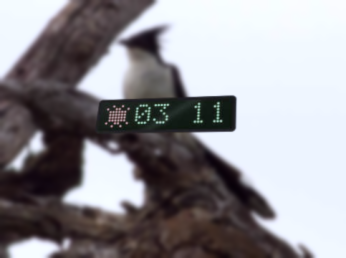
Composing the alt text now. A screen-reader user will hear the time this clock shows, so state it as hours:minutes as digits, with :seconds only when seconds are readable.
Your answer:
3:11
